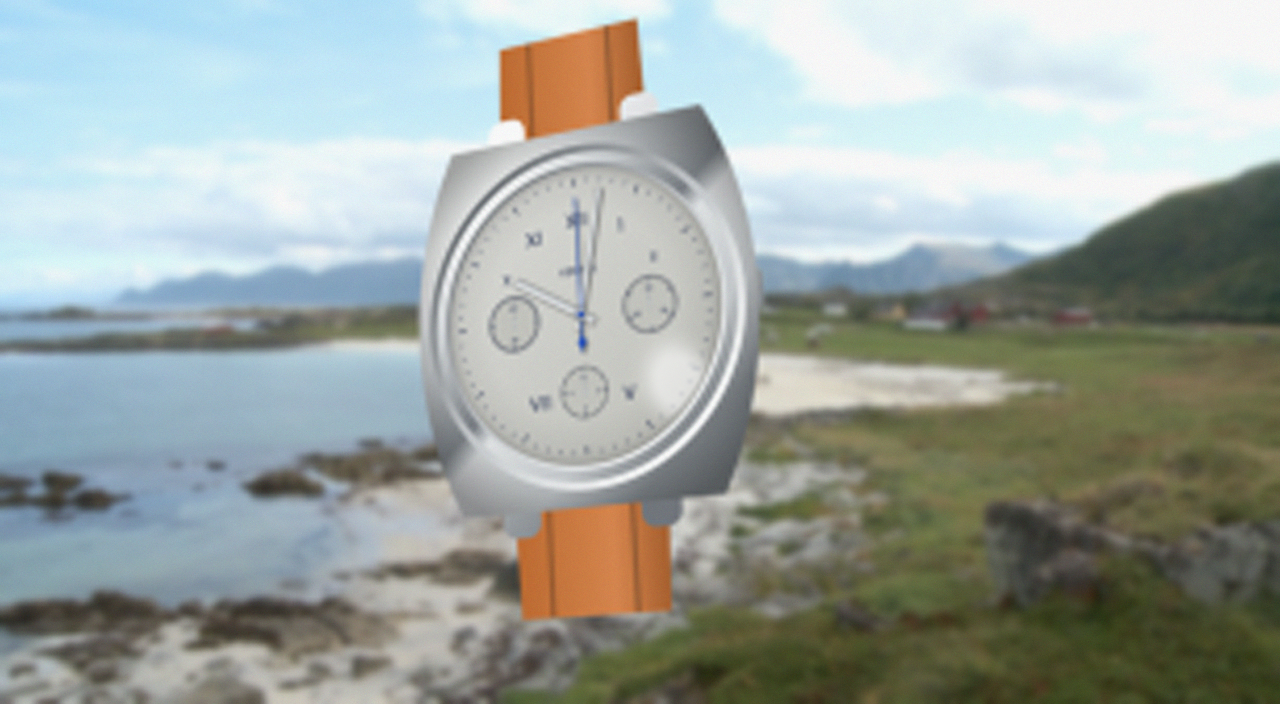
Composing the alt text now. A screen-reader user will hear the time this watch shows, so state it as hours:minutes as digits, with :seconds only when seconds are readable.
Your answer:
10:02
